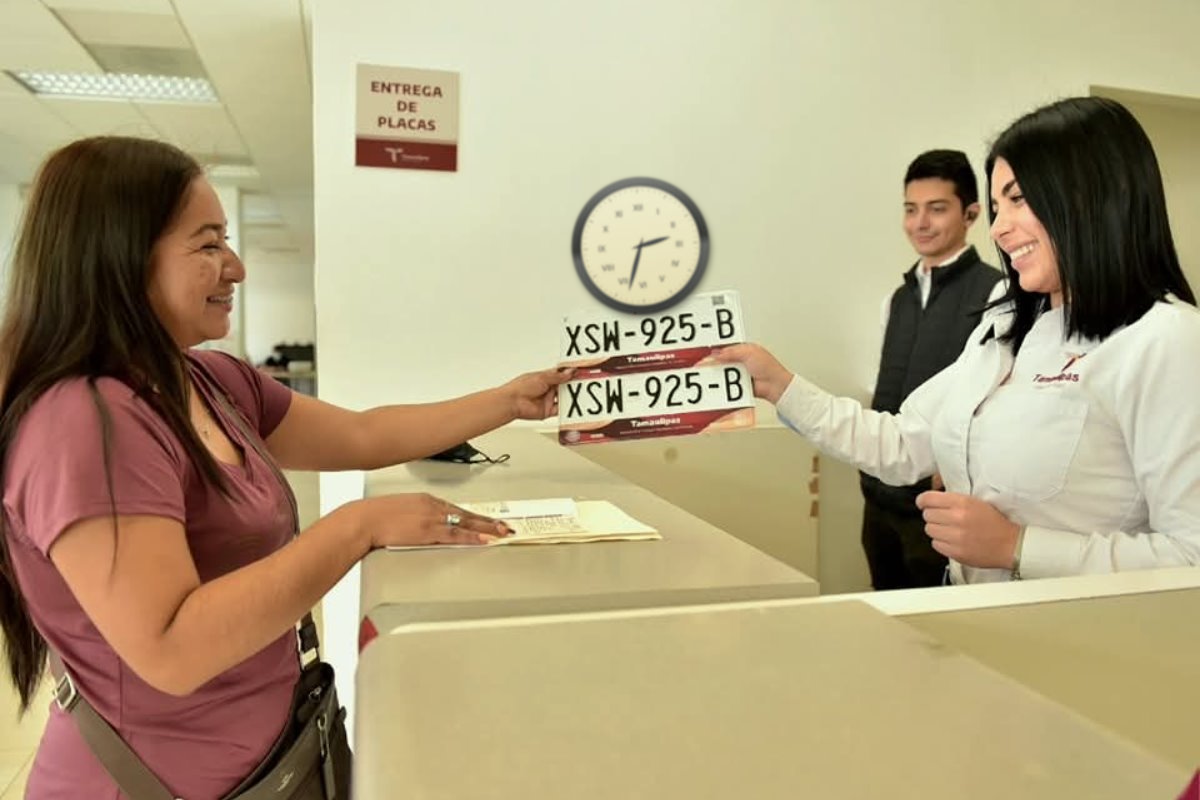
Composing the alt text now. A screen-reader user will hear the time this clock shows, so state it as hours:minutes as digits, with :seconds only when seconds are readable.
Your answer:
2:33
